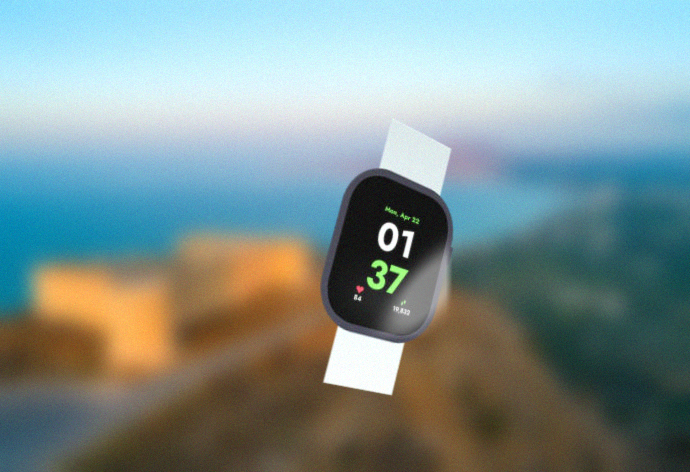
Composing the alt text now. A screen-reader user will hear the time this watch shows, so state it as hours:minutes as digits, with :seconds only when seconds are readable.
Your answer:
1:37
